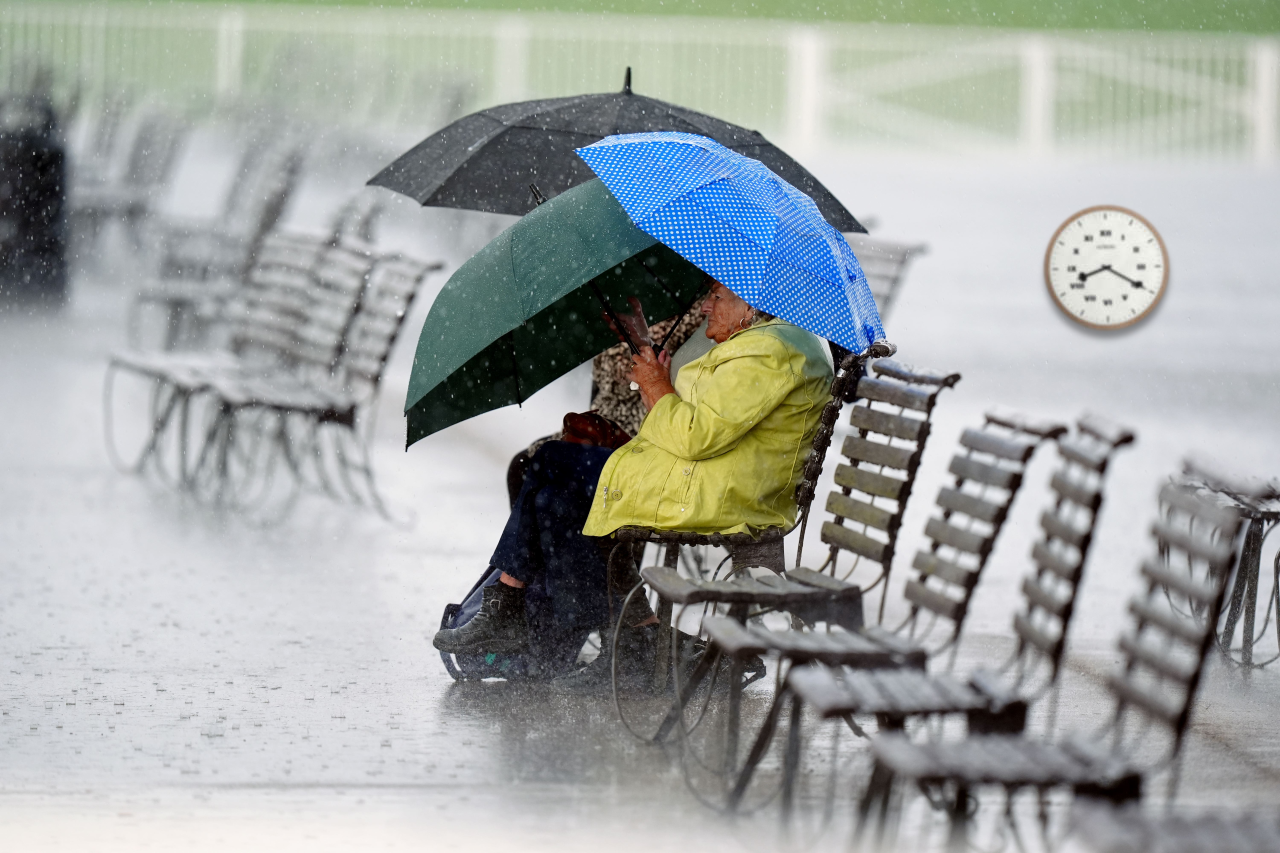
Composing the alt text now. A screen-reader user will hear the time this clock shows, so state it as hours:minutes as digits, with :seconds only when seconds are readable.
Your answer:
8:20
